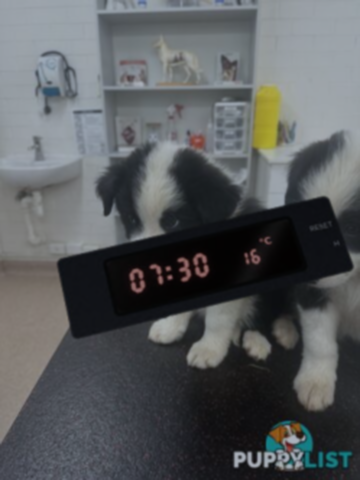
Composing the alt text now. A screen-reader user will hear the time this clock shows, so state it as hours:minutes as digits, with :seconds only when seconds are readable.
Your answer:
7:30
